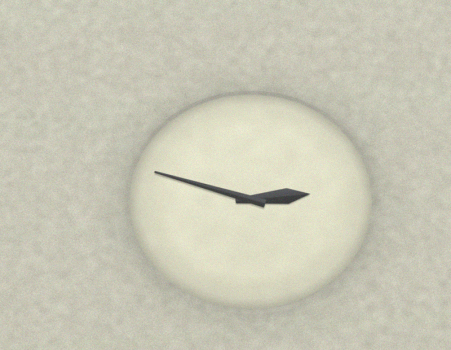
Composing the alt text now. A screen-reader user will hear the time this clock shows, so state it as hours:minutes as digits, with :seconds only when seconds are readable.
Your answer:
2:48
